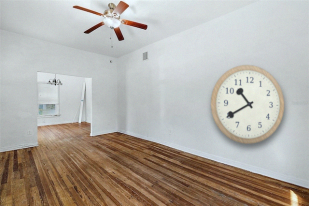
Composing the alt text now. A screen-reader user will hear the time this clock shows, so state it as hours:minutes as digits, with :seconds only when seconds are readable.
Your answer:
10:40
